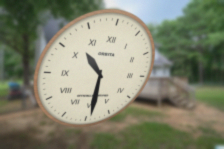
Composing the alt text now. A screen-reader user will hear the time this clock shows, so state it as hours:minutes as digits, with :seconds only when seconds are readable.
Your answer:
10:29
